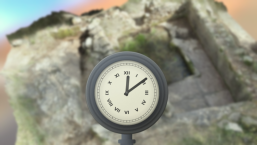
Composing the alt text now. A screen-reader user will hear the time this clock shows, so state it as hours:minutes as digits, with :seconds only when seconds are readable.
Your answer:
12:09
